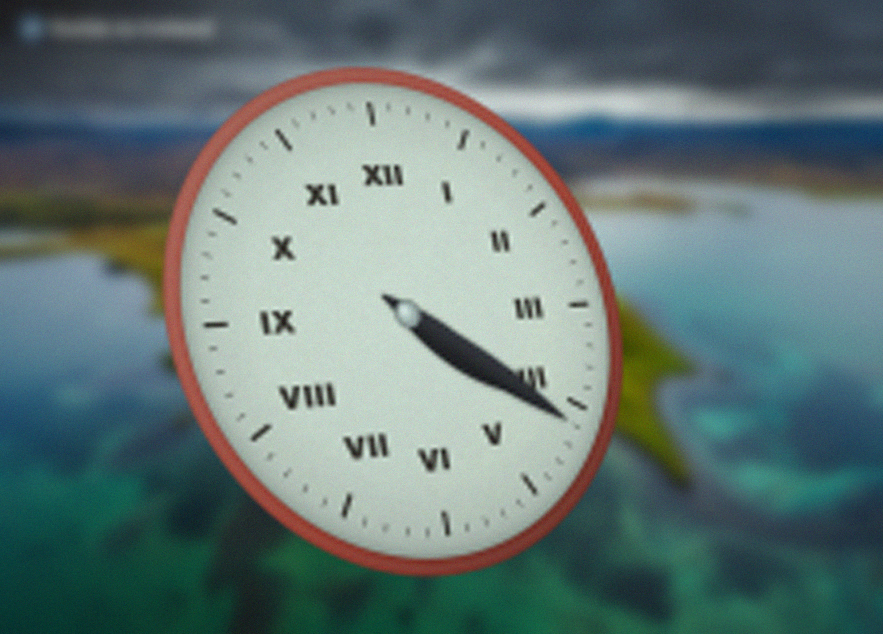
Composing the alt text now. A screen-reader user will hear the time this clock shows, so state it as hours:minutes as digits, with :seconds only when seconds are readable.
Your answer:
4:21
